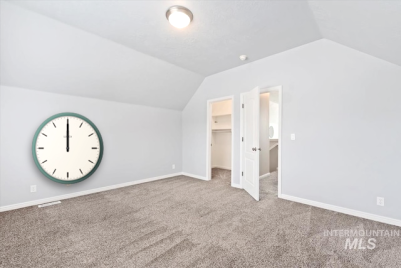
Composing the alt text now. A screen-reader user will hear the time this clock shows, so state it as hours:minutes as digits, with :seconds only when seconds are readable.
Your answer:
12:00
